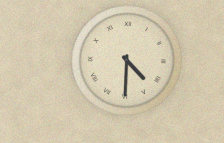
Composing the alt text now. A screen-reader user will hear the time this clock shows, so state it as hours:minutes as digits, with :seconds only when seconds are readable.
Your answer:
4:30
